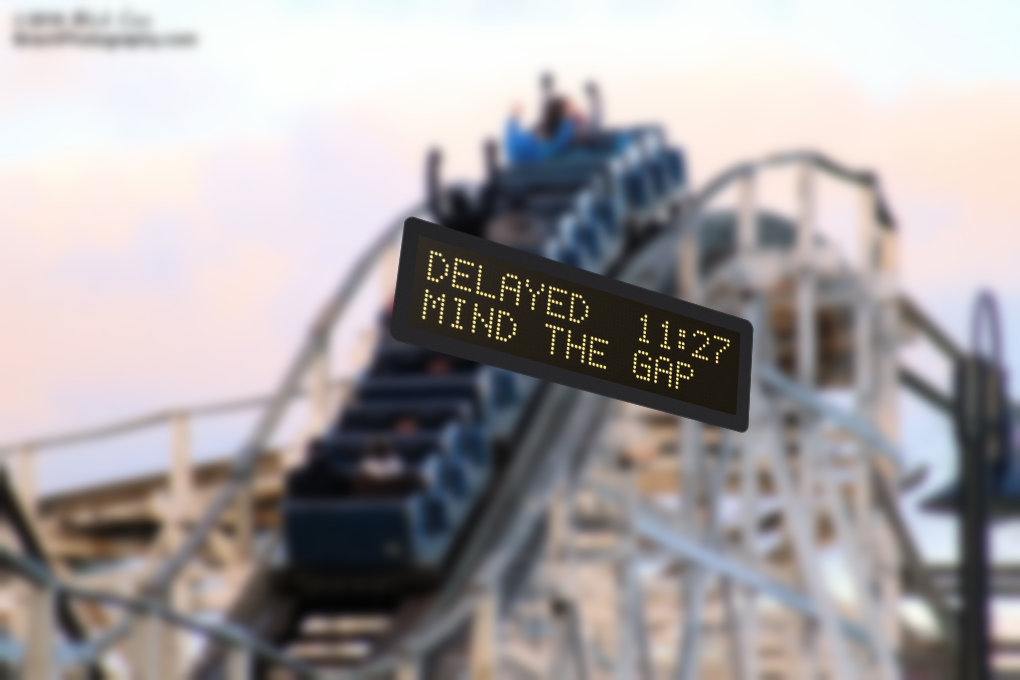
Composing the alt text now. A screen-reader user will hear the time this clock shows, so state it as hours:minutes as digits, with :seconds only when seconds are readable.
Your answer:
11:27
